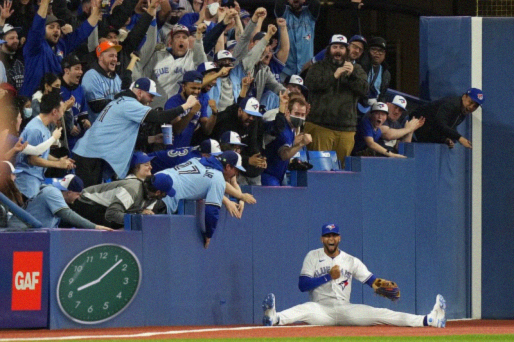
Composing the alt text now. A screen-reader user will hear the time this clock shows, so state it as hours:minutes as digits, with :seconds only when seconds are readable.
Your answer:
8:07
